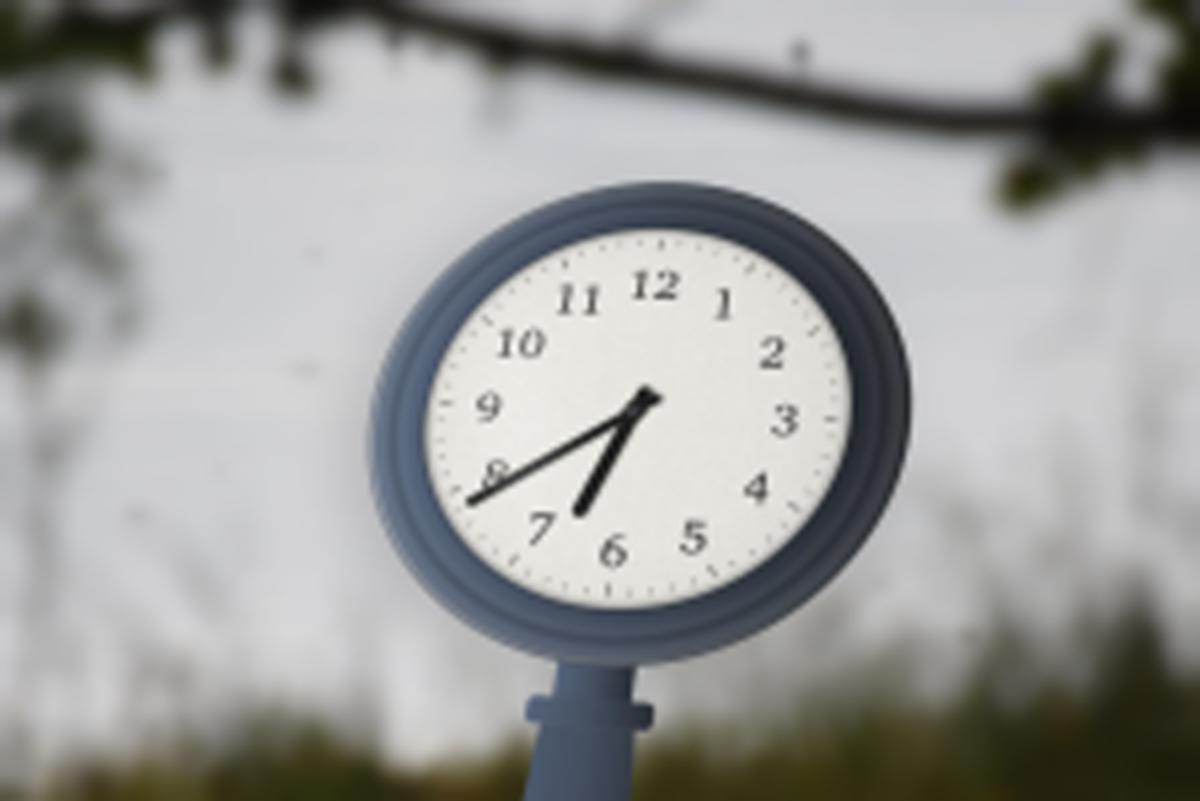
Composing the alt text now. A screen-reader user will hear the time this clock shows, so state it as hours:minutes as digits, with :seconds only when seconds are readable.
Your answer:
6:39
